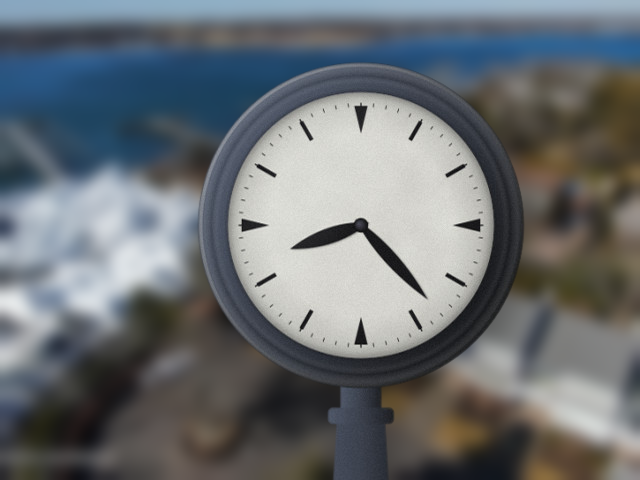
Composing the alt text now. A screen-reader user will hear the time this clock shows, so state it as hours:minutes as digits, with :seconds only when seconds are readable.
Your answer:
8:23
